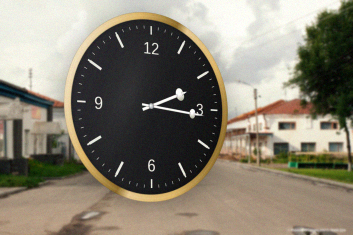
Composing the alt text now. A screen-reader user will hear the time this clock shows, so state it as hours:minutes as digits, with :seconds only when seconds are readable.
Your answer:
2:16
